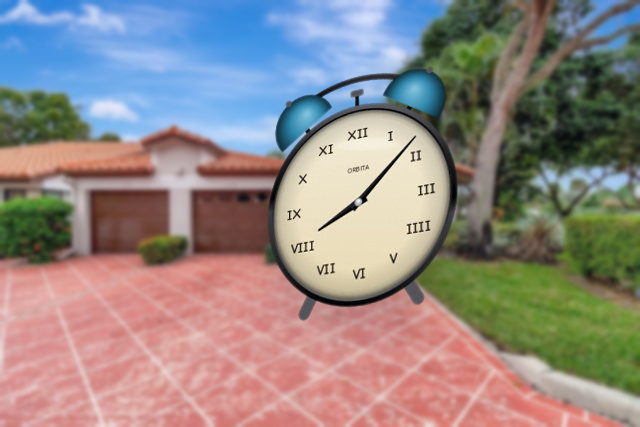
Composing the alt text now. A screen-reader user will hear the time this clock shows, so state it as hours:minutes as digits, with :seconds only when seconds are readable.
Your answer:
8:08
